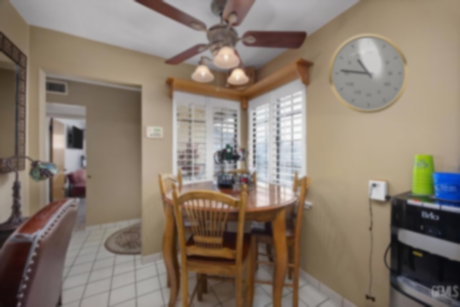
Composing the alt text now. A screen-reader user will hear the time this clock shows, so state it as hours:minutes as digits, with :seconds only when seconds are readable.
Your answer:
10:46
